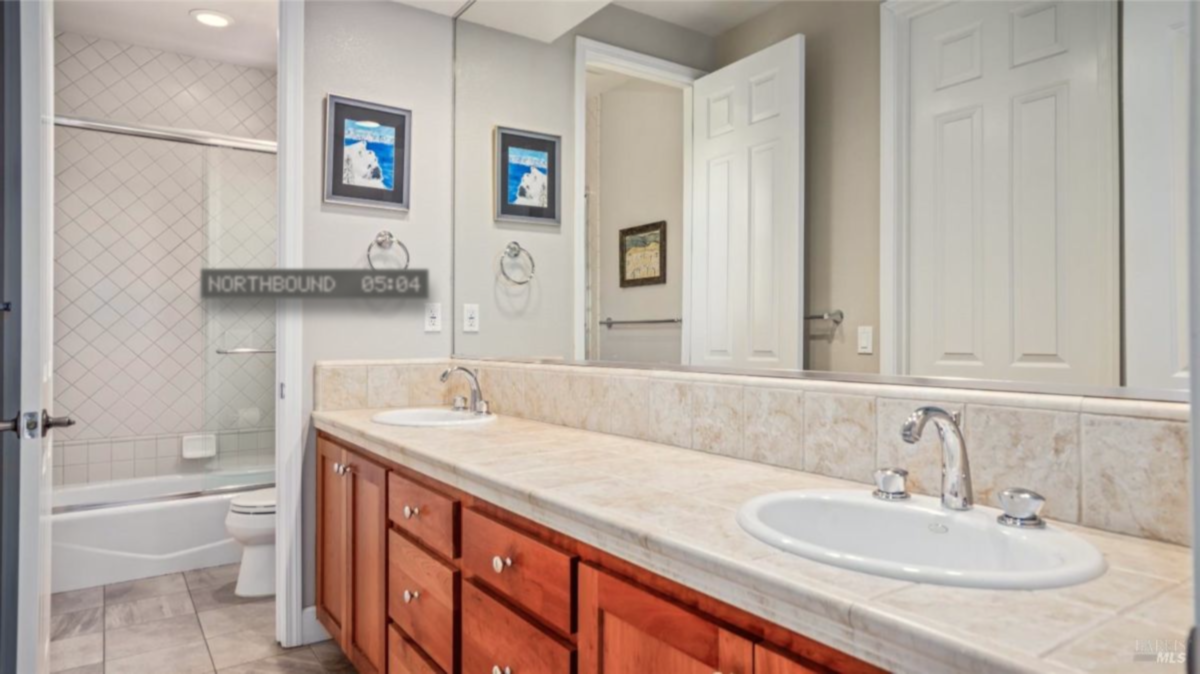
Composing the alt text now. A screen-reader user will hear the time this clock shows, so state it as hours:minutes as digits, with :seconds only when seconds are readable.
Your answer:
5:04
